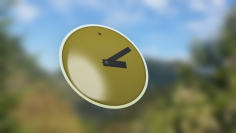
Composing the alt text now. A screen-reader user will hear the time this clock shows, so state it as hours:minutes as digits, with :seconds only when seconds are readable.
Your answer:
3:10
